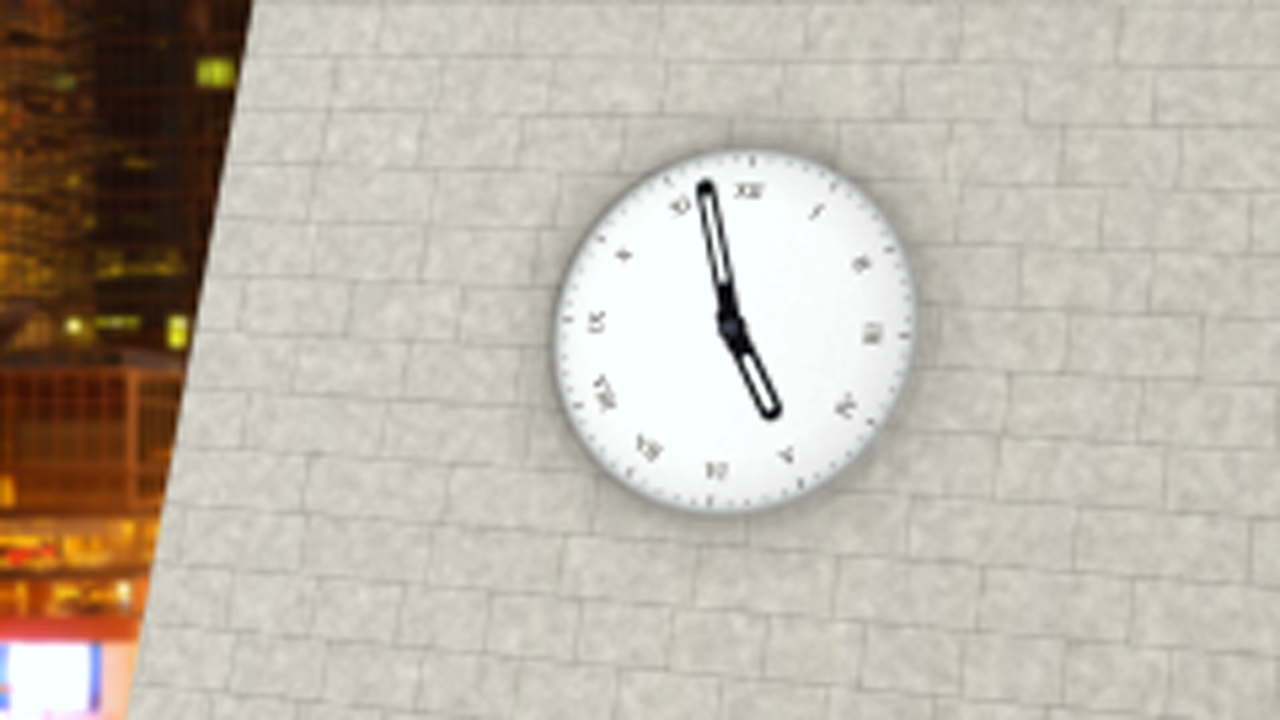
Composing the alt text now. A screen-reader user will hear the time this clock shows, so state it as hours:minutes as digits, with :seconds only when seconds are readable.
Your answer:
4:57
